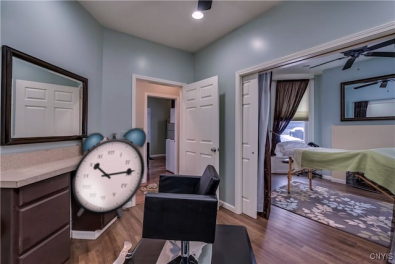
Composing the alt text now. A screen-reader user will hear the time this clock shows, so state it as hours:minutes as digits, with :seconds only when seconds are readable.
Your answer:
10:14
